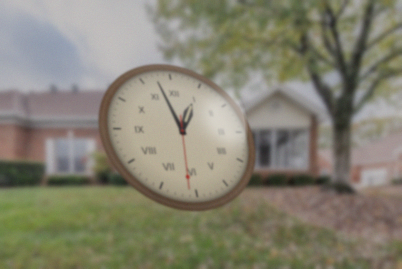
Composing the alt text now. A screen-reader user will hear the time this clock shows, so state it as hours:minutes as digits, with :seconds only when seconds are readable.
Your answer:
12:57:31
